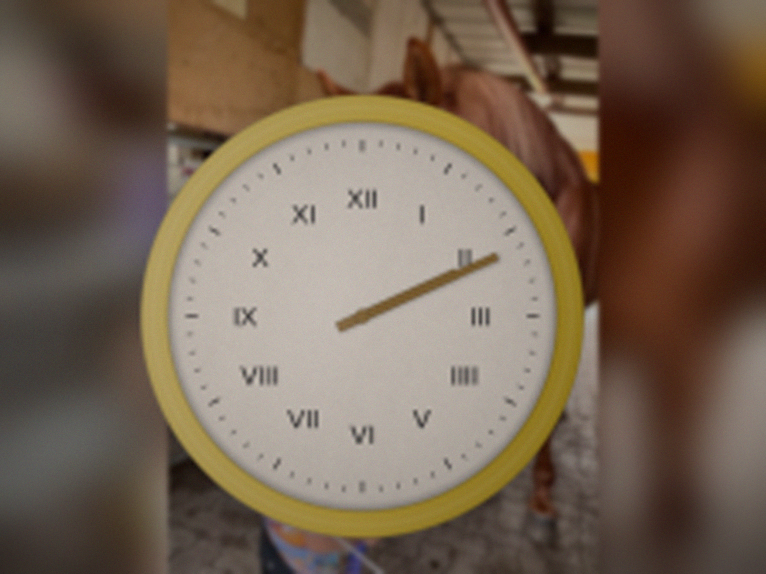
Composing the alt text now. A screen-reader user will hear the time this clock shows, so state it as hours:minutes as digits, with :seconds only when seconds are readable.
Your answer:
2:11
